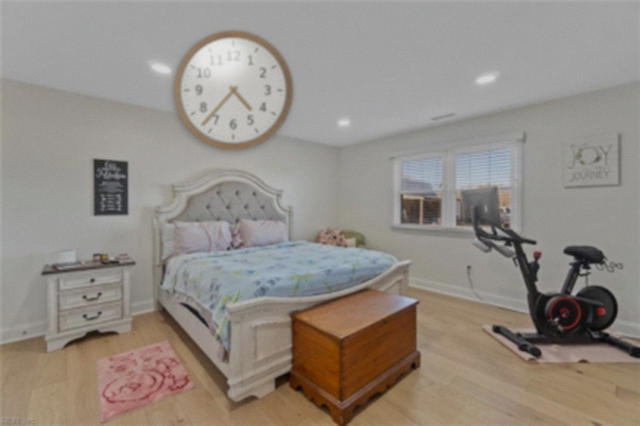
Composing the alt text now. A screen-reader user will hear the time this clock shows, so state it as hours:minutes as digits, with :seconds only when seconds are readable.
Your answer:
4:37
